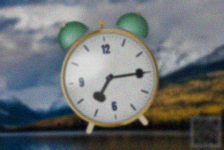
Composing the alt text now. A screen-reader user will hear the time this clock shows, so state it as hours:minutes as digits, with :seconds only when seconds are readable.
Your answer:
7:15
